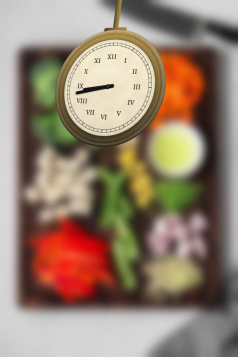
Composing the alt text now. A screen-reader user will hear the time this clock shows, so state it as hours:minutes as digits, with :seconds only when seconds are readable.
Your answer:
8:43
